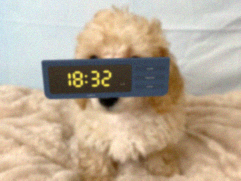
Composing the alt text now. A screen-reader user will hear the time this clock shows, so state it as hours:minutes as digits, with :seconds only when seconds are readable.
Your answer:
18:32
